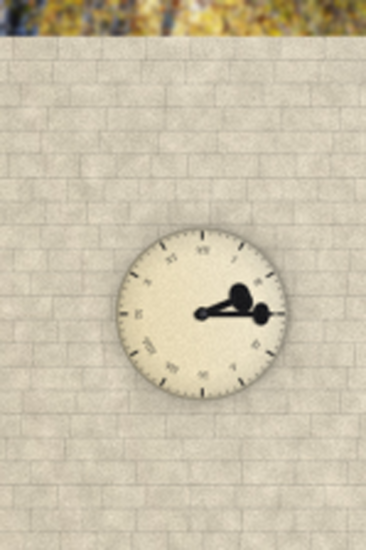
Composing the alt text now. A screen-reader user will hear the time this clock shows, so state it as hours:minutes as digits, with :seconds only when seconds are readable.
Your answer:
2:15
